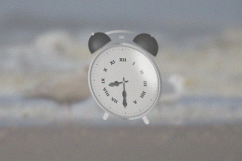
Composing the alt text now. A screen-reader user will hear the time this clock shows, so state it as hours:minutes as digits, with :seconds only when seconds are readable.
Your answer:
8:30
